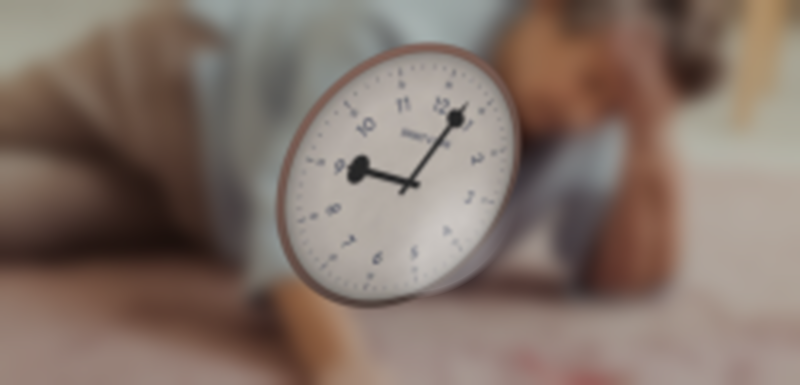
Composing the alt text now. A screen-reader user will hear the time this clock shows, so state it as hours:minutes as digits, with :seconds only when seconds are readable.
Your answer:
9:03
